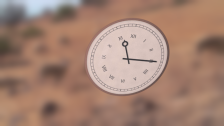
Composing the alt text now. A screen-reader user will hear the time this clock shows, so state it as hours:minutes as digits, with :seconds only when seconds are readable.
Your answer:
11:15
